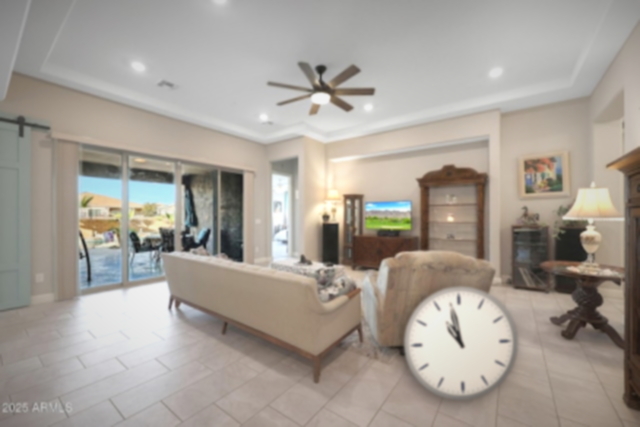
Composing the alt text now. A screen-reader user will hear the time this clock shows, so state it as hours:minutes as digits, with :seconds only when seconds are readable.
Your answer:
10:58
